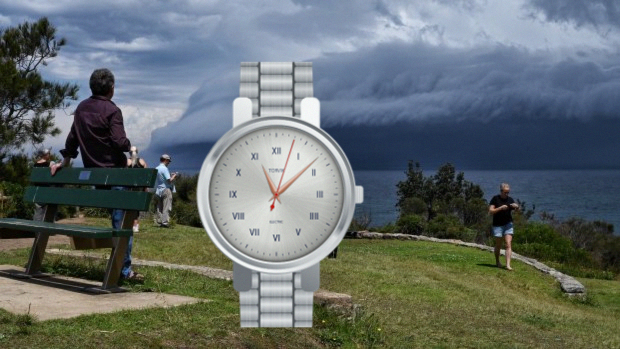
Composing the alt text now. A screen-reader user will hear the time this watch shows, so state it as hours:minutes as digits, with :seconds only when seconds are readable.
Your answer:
11:08:03
